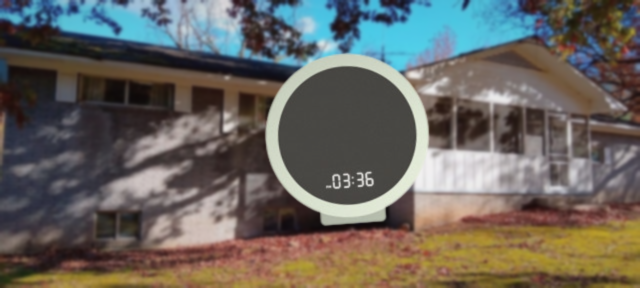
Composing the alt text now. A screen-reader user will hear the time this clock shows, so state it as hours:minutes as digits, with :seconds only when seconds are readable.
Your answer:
3:36
